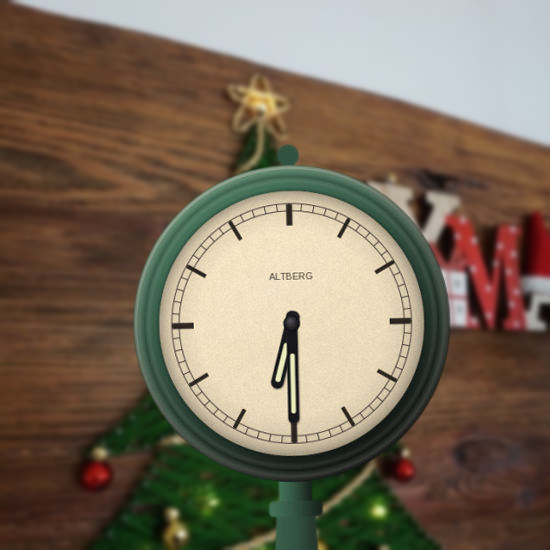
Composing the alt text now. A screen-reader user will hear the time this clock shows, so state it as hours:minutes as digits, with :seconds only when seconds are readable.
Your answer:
6:30
